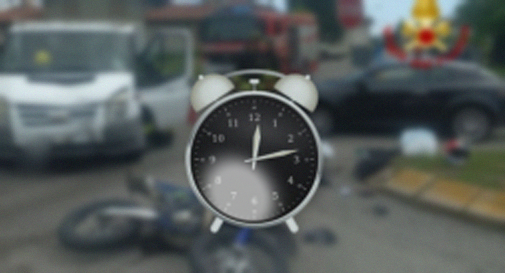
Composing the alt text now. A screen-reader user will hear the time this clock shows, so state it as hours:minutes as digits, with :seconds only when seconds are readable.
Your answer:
12:13
